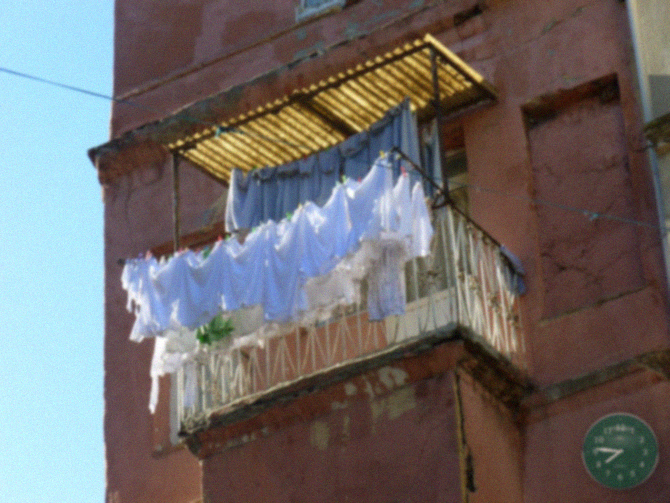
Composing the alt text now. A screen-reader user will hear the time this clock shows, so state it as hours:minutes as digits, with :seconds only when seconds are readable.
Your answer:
7:46
